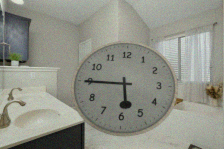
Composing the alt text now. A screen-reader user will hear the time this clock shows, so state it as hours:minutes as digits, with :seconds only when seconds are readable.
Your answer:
5:45
